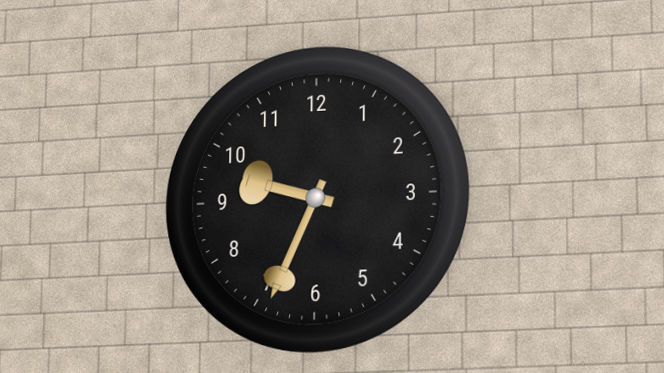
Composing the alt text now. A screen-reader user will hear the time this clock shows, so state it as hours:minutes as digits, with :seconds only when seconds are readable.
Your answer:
9:34
